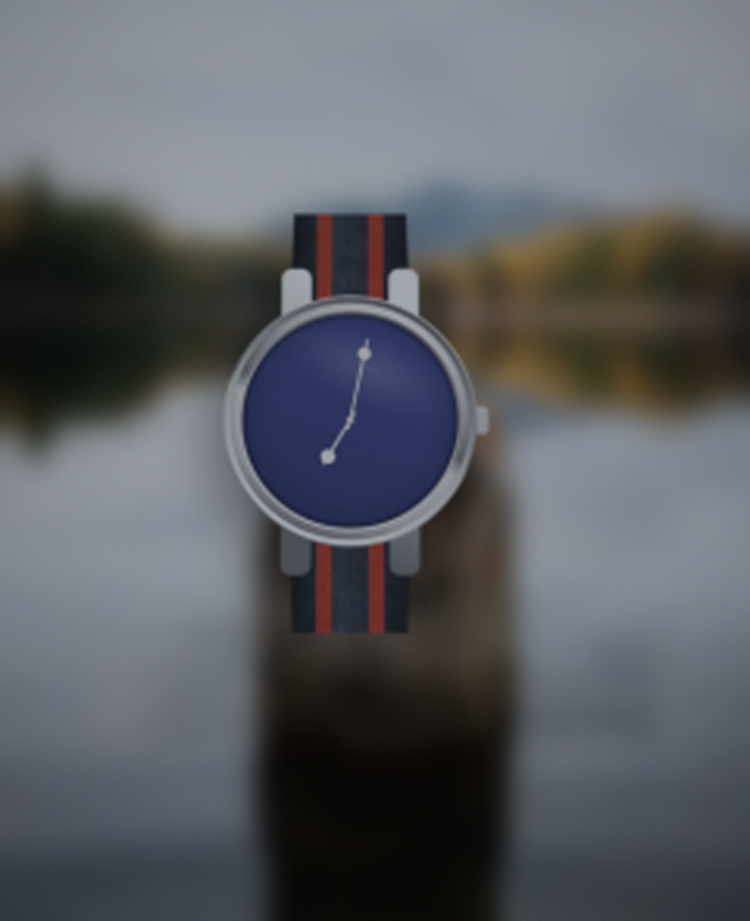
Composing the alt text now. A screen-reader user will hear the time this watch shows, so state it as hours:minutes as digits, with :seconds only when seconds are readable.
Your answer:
7:02
